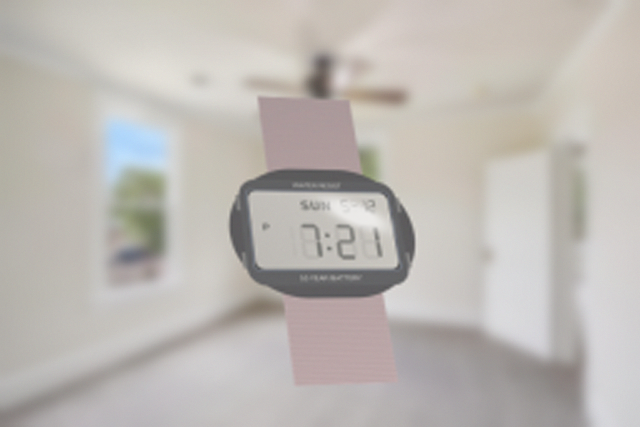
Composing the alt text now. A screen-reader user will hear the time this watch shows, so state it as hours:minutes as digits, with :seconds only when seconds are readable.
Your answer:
7:21
